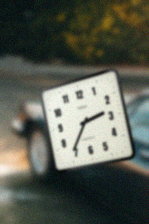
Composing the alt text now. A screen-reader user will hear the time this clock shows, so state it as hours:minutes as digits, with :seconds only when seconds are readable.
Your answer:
2:36
